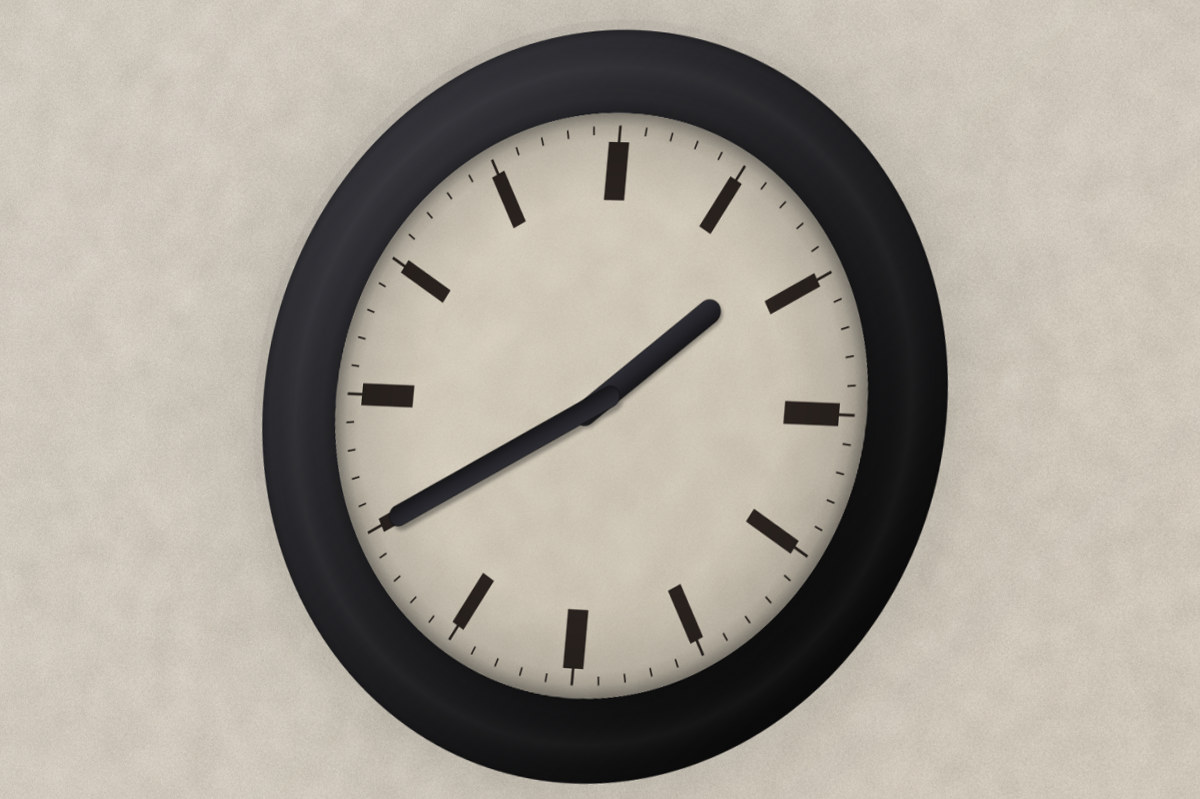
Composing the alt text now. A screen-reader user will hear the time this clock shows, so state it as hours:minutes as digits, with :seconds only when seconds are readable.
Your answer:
1:40
